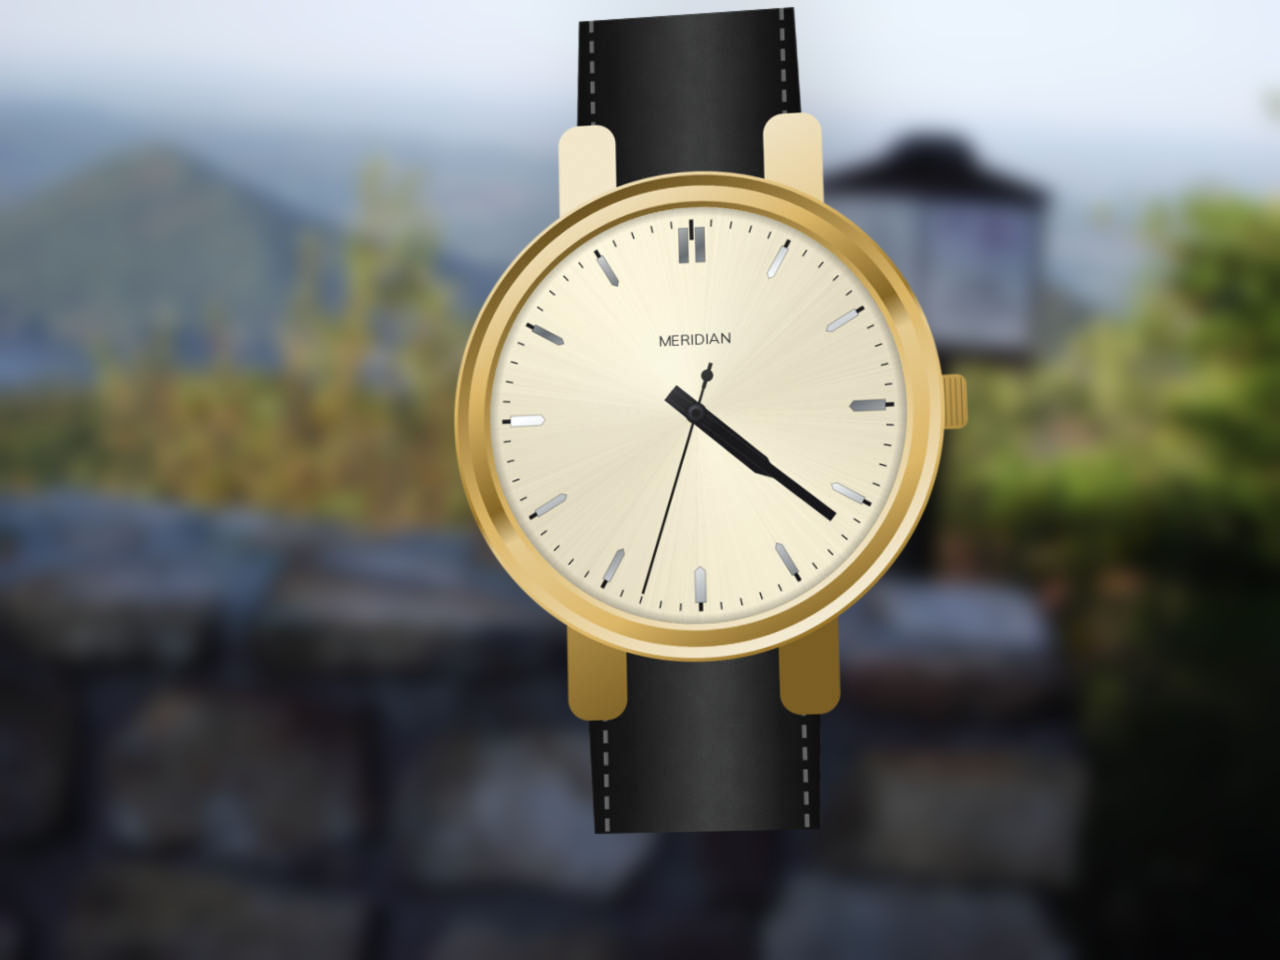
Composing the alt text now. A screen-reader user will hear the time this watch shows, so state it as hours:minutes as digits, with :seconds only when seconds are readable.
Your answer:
4:21:33
